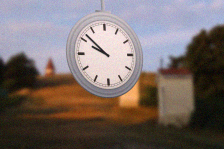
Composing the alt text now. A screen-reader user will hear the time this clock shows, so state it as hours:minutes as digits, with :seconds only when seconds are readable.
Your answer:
9:52
